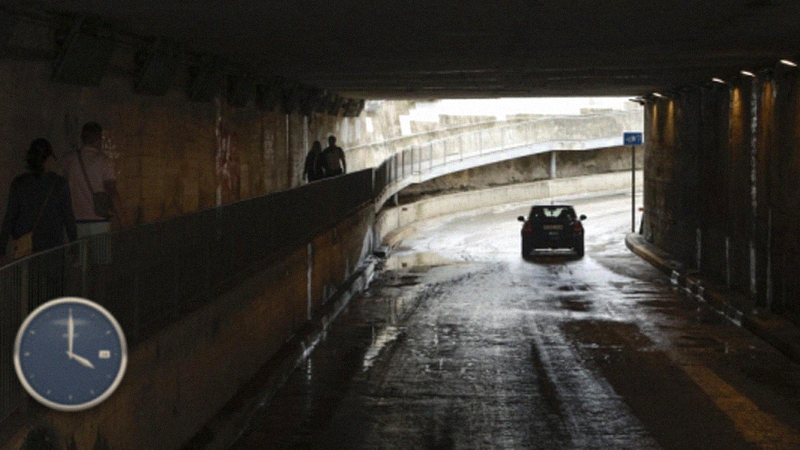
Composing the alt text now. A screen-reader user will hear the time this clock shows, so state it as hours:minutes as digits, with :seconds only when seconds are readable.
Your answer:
4:00
